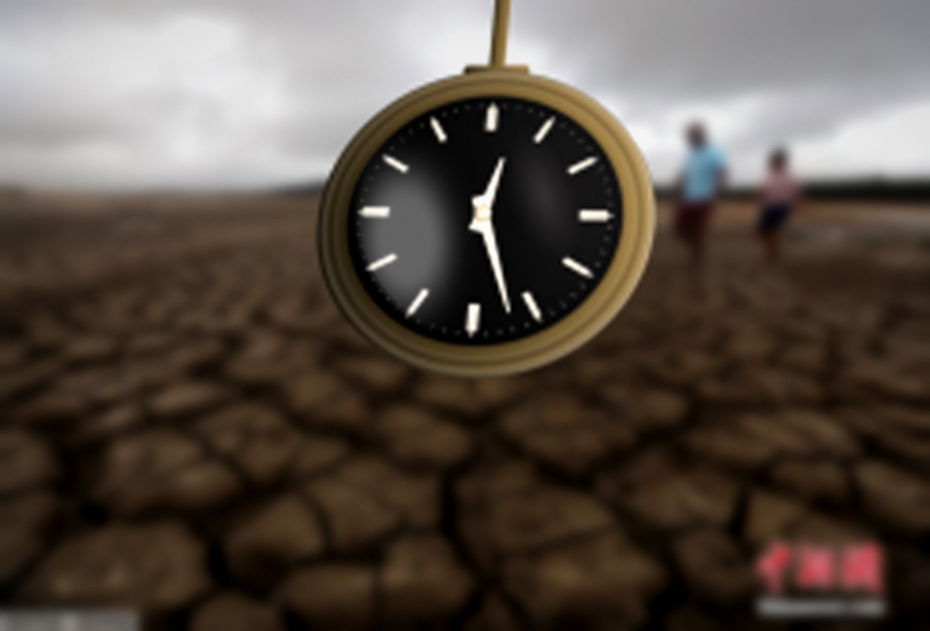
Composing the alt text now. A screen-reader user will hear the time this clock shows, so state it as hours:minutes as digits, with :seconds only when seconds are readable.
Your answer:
12:27
